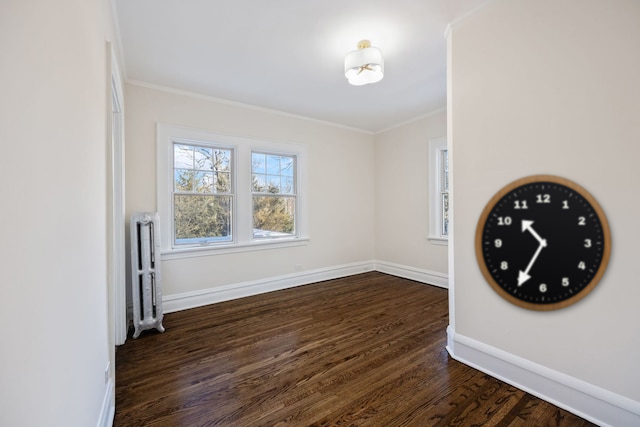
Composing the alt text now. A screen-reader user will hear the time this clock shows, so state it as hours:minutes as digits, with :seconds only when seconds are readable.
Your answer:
10:35
